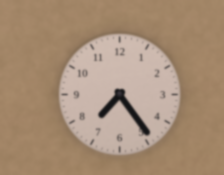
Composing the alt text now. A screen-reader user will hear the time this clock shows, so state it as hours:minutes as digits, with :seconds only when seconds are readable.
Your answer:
7:24
